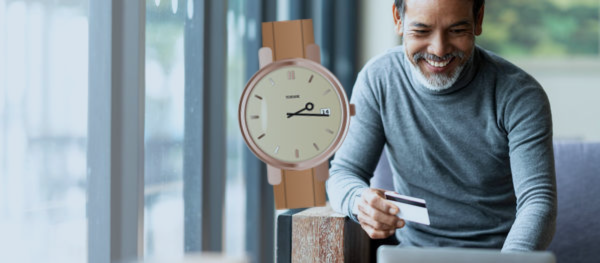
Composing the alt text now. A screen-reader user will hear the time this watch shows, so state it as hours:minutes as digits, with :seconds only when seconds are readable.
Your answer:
2:16
